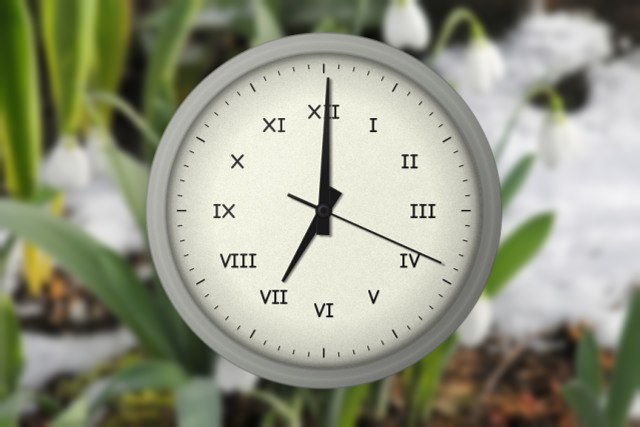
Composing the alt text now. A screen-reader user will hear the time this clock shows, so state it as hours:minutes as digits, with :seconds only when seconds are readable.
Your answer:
7:00:19
